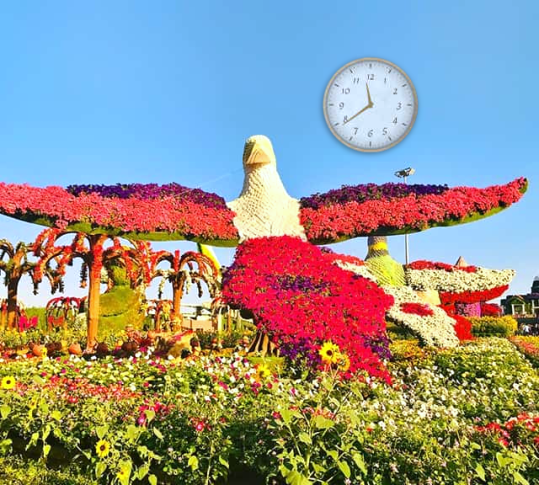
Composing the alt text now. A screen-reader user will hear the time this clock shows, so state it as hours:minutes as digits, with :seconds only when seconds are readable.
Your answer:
11:39
